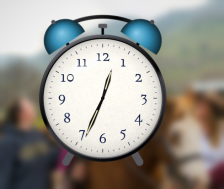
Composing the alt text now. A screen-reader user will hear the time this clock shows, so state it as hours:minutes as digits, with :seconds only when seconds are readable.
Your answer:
12:34
